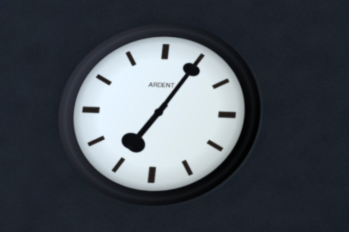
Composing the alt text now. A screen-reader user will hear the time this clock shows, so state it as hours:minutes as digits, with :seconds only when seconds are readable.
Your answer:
7:05
